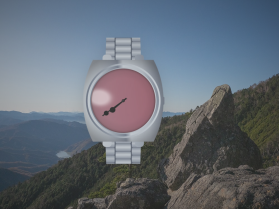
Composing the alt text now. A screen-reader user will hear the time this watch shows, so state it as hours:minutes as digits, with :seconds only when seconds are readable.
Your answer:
7:39
